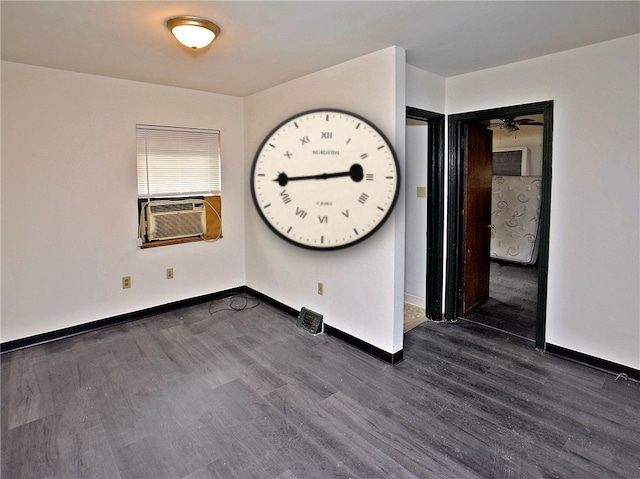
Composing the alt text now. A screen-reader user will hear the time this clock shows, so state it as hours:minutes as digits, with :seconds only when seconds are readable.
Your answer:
2:44
